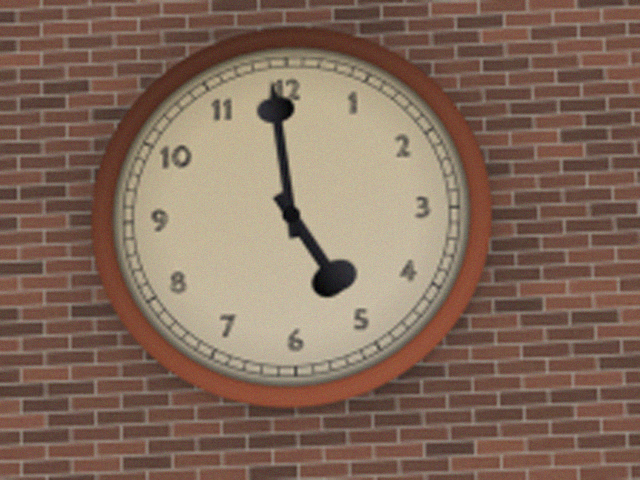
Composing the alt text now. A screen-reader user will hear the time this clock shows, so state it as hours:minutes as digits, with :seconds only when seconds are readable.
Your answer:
4:59
